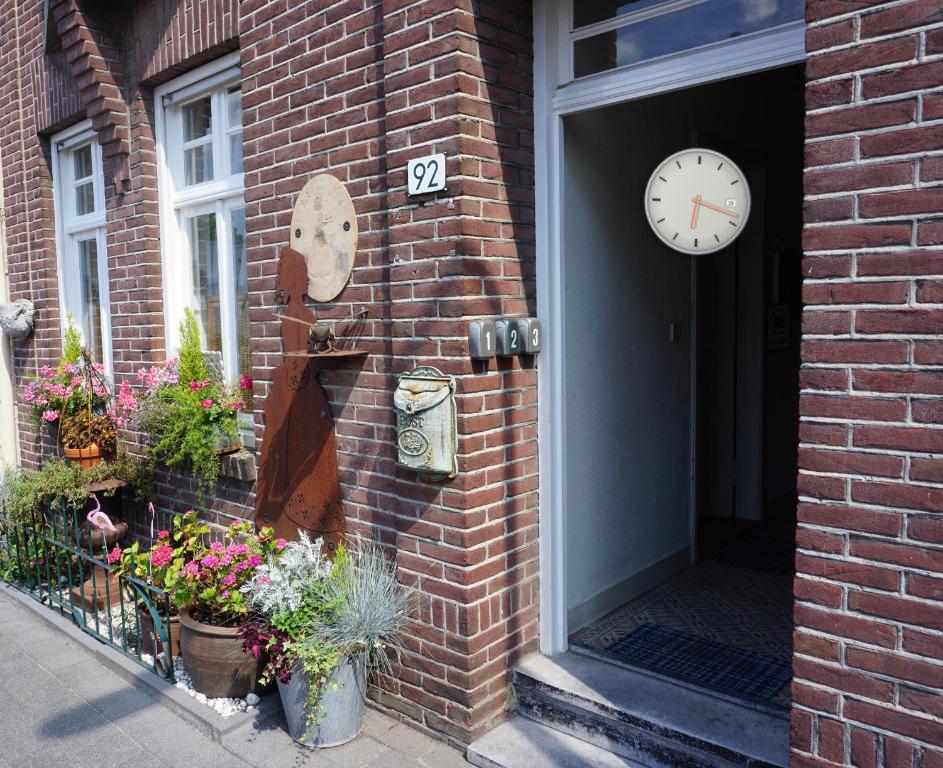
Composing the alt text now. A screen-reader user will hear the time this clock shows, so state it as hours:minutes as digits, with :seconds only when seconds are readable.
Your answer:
6:18
